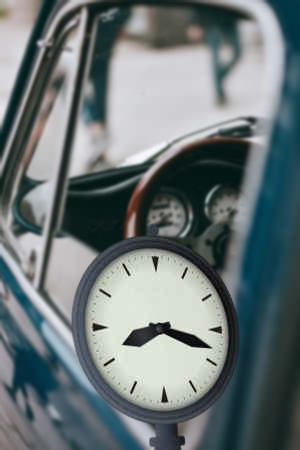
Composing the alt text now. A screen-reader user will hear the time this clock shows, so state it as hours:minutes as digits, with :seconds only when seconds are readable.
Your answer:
8:18
